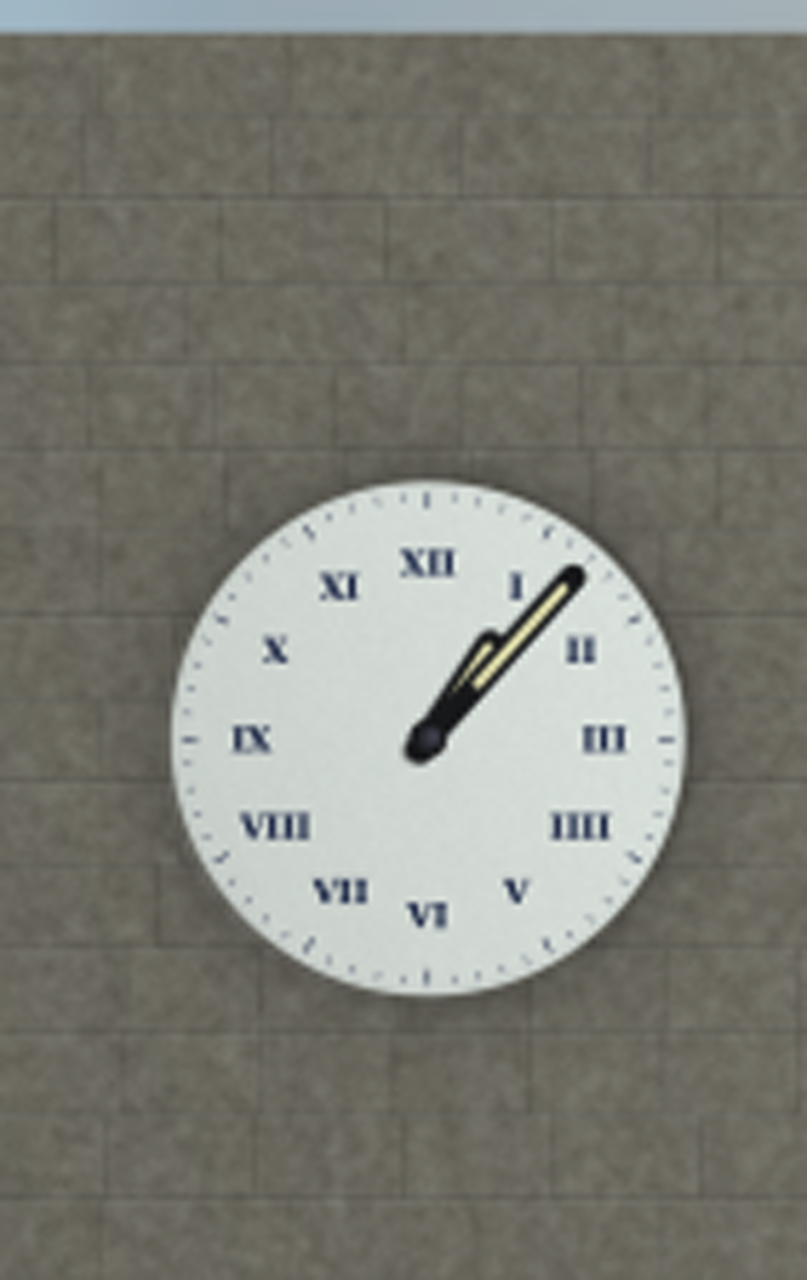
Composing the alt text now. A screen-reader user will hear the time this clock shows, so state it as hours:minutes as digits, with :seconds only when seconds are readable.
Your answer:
1:07
